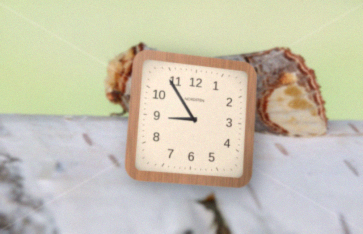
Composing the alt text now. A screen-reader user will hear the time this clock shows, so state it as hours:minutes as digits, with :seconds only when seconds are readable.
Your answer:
8:54
